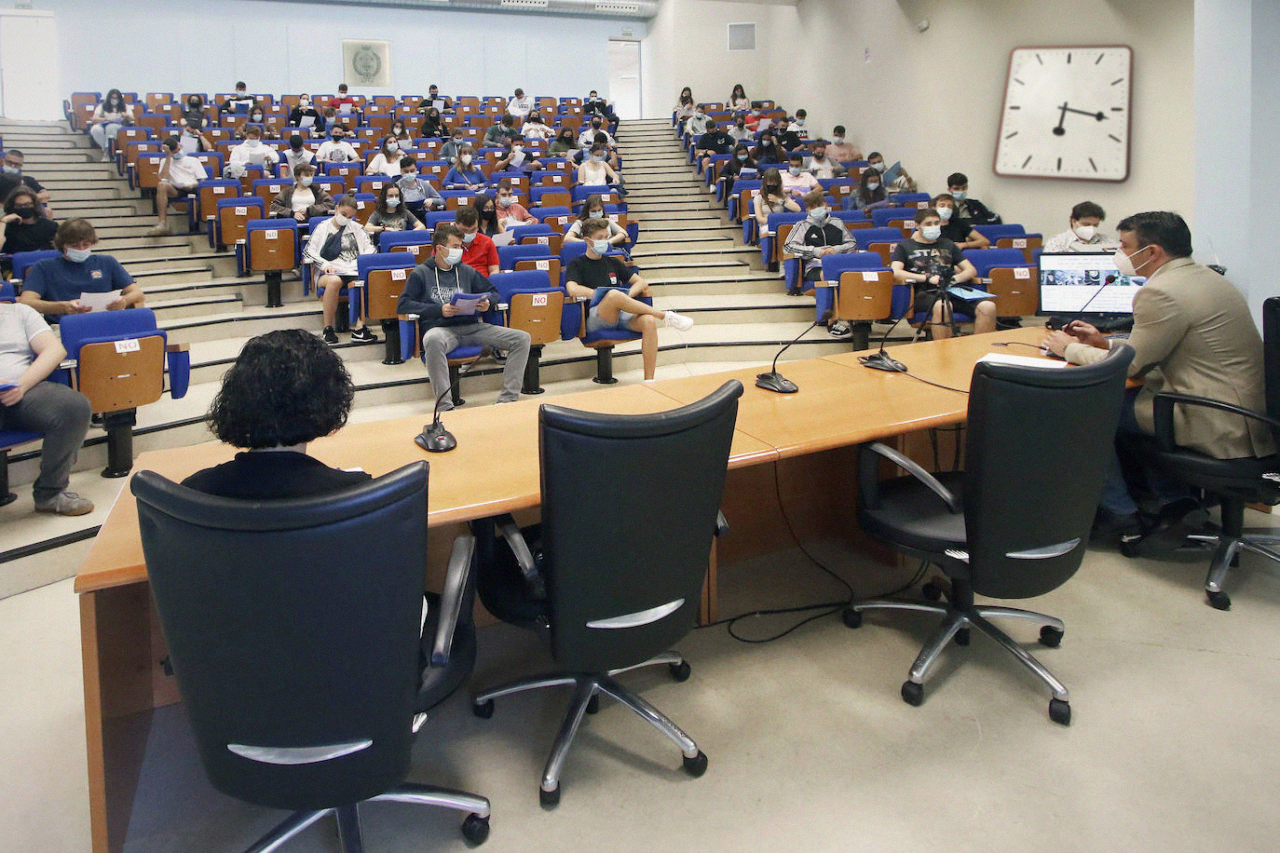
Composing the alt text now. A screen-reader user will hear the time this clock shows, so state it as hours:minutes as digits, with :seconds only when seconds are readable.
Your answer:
6:17
